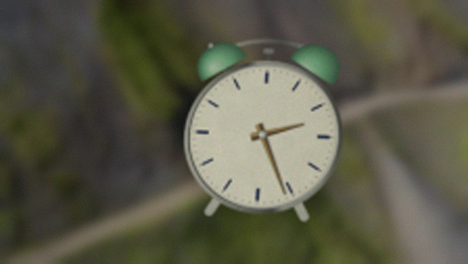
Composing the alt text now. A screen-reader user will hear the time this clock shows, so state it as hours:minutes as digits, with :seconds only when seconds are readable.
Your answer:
2:26
